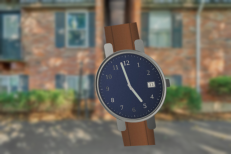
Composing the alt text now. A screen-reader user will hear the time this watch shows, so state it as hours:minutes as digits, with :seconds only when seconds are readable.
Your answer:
4:58
